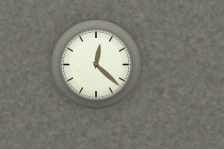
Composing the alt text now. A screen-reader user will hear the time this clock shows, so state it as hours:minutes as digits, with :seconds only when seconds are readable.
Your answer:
12:22
